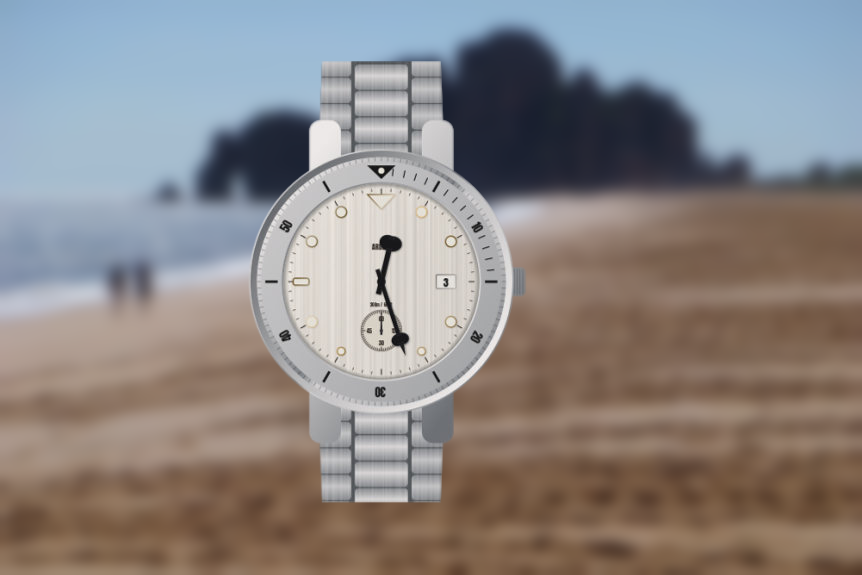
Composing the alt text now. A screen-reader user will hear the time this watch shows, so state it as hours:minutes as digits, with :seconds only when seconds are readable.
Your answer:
12:27
